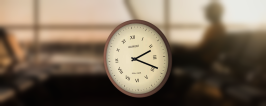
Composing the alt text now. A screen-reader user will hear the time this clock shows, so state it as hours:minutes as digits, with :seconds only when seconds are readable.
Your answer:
2:19
